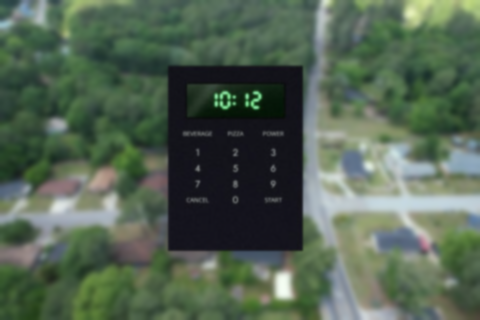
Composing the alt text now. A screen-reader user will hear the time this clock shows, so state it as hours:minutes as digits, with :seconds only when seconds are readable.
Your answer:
10:12
